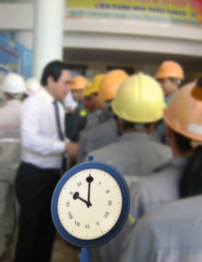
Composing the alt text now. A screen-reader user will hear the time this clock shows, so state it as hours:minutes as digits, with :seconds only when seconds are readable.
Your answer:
10:00
